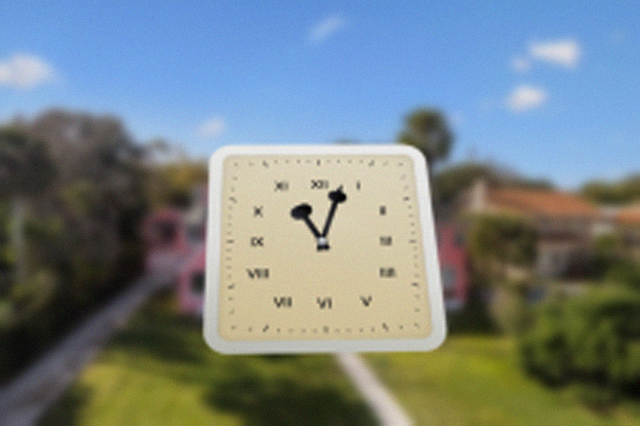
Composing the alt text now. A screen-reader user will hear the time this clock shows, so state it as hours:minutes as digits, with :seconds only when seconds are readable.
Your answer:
11:03
